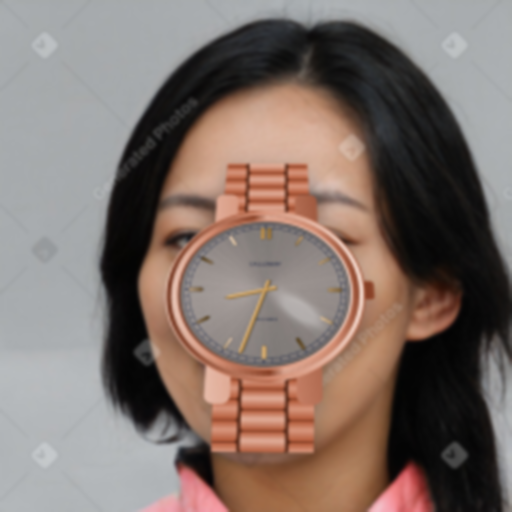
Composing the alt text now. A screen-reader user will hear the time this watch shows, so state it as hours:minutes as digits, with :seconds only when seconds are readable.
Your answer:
8:33
